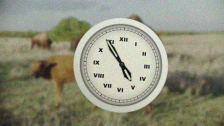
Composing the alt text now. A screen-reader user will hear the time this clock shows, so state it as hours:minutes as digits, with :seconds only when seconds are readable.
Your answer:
4:54
